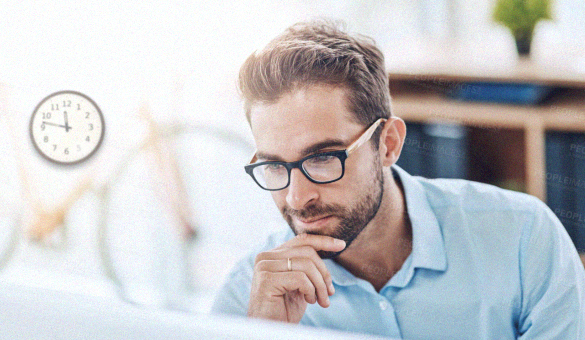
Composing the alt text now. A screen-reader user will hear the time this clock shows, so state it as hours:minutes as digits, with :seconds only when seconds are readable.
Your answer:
11:47
